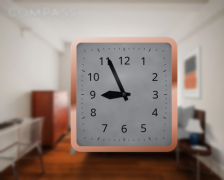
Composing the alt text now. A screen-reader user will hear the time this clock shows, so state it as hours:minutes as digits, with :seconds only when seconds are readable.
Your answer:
8:56
